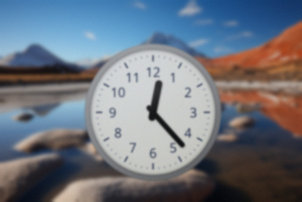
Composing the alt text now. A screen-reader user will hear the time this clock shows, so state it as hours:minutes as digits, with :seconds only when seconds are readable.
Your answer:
12:23
